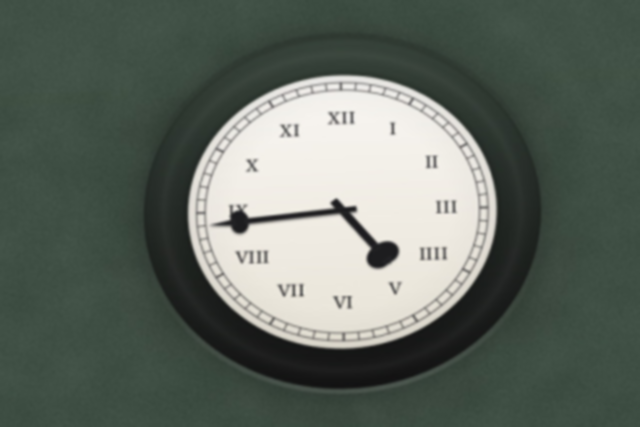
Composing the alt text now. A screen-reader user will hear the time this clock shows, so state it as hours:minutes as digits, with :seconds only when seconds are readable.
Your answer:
4:44
